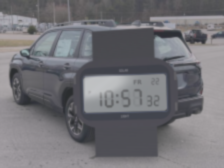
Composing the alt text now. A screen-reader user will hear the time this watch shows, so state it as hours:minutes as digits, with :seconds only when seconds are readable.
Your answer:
10:57:32
